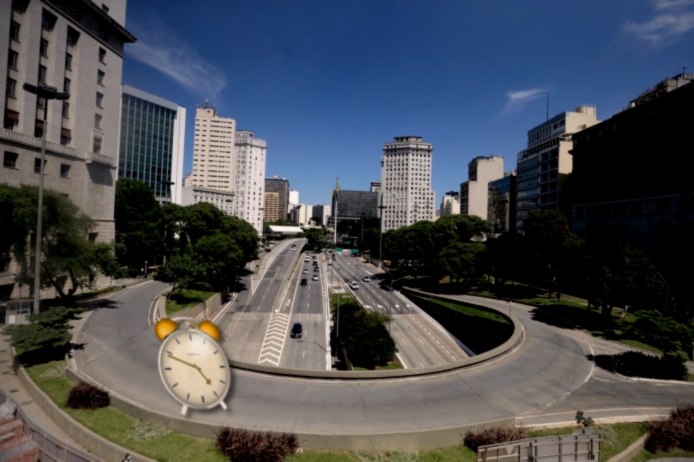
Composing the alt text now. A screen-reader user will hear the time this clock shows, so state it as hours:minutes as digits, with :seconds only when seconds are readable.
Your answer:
4:49
